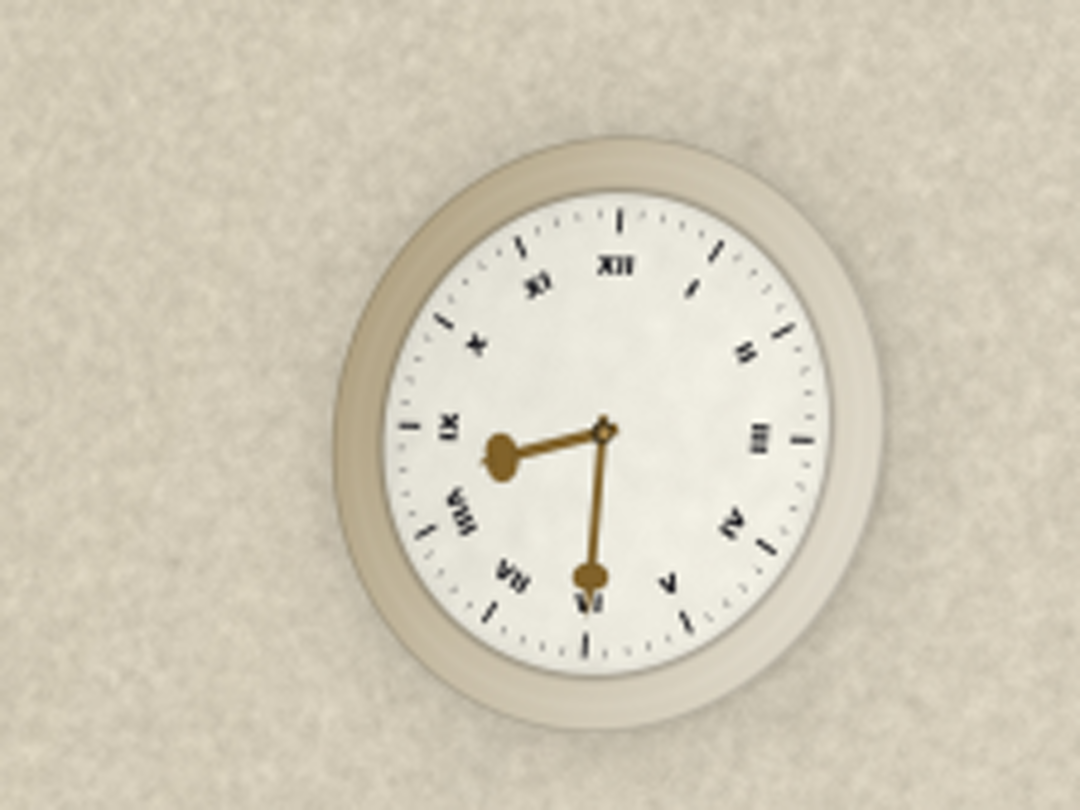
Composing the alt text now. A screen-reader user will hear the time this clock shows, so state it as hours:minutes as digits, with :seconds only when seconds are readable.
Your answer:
8:30
